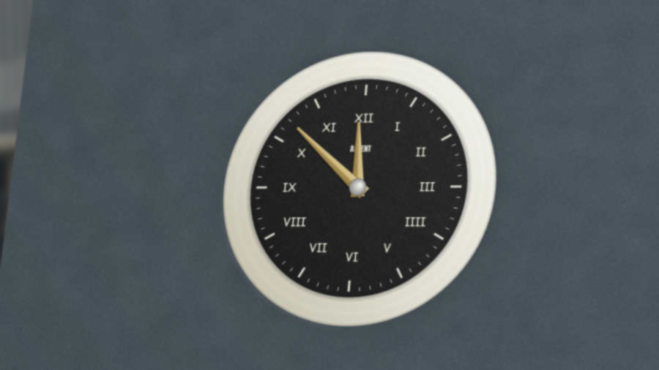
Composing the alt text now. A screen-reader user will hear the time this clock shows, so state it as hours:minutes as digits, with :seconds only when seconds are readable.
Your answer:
11:52
